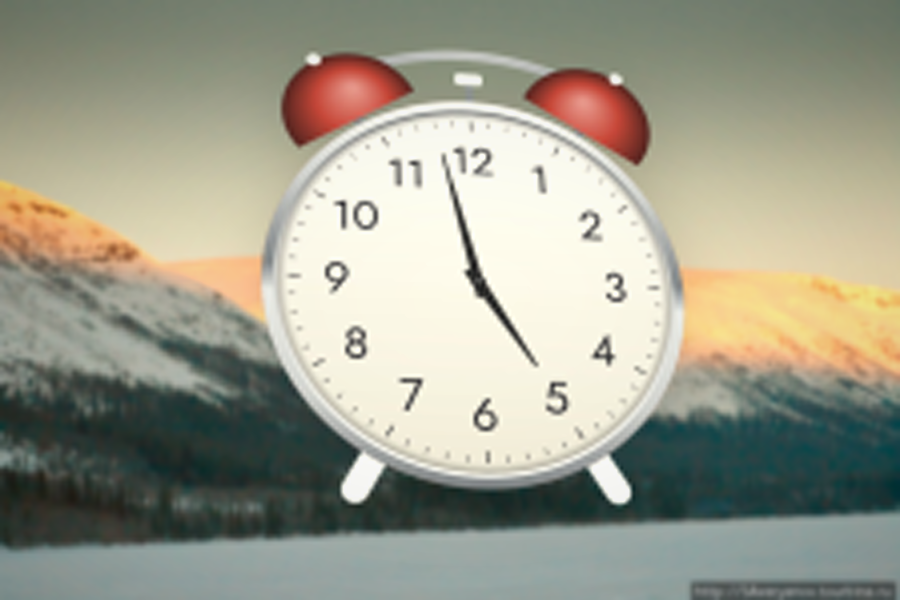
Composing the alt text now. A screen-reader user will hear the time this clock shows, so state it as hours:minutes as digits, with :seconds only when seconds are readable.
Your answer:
4:58
